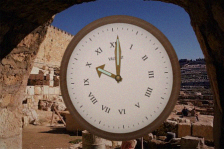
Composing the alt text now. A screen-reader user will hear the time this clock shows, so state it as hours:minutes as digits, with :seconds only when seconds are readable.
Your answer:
10:01
